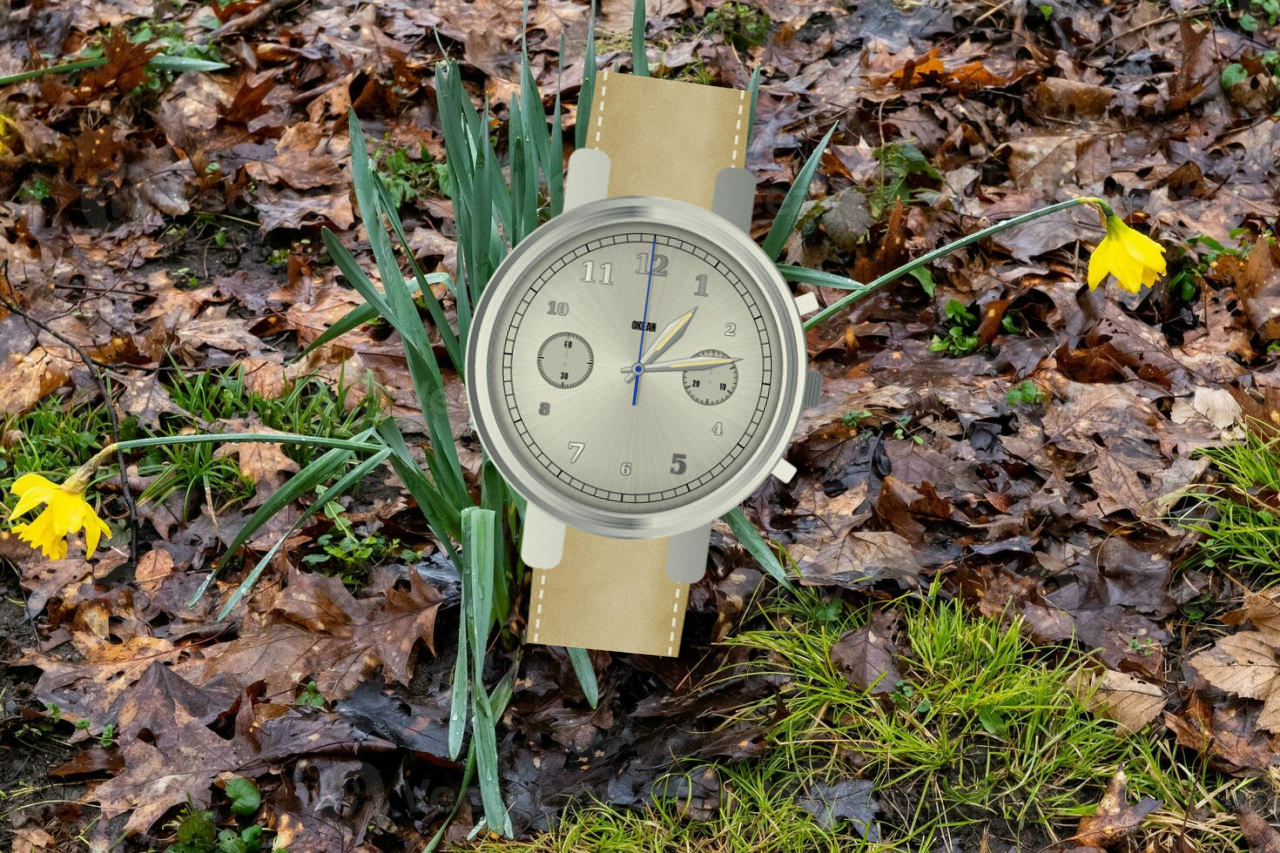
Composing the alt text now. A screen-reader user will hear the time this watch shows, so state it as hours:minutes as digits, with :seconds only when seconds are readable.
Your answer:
1:13
